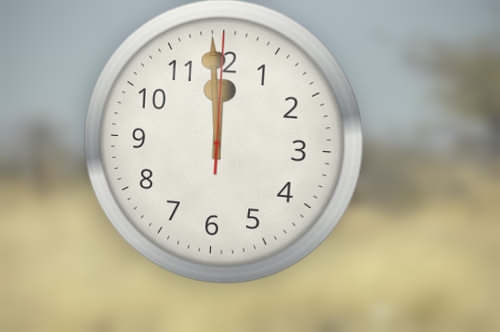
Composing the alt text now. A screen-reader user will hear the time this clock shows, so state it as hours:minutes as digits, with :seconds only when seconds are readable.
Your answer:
11:59:00
